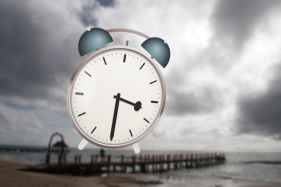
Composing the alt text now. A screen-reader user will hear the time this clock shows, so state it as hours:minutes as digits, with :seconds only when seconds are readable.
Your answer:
3:30
